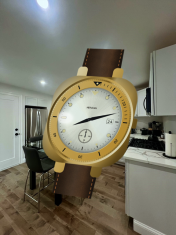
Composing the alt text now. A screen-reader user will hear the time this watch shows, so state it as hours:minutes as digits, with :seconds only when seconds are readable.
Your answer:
8:12
